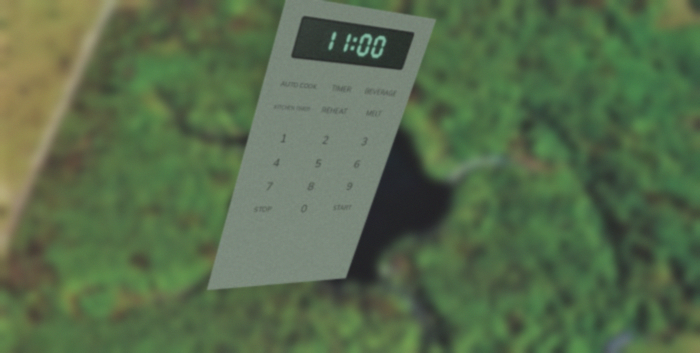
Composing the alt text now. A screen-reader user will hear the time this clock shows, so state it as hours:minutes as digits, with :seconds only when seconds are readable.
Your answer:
11:00
